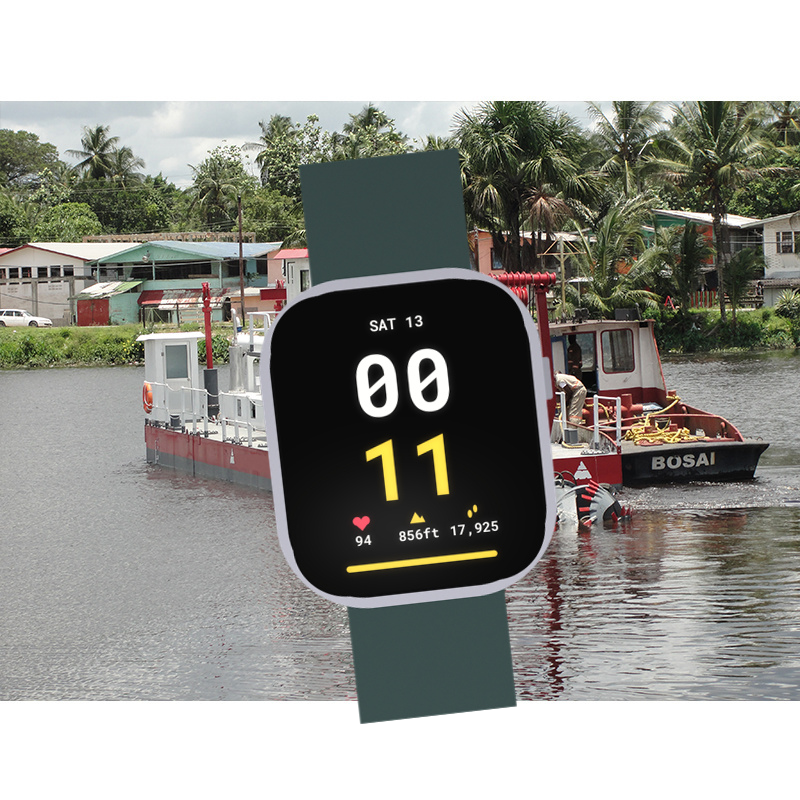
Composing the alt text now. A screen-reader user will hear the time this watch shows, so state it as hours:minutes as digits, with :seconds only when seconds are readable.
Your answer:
0:11
